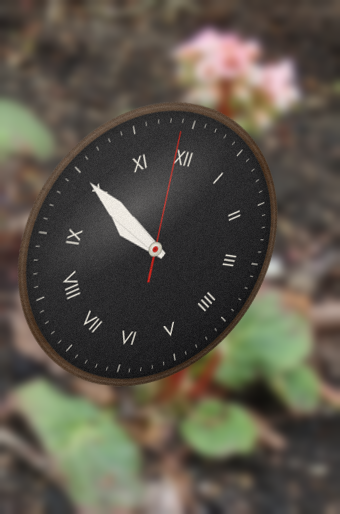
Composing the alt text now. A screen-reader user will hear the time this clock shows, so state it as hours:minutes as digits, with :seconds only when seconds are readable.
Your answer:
9:49:59
